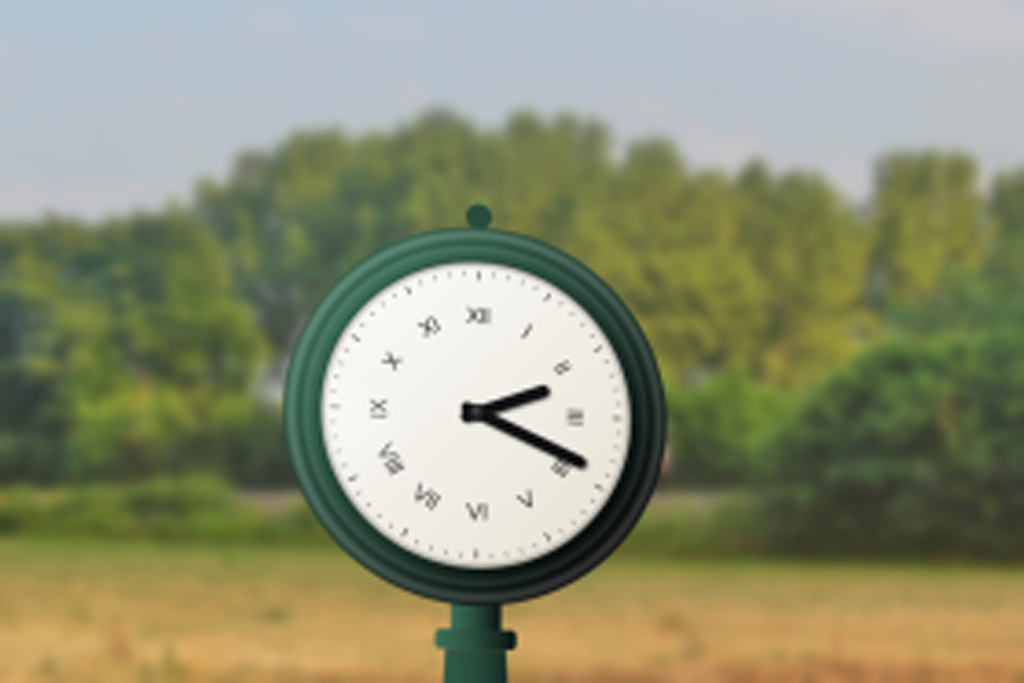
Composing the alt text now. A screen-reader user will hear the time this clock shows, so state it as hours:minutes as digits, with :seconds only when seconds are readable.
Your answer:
2:19
